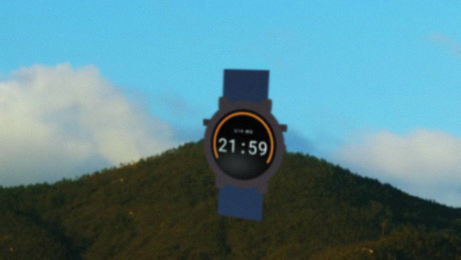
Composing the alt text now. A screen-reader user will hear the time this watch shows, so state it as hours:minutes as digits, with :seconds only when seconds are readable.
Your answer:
21:59
